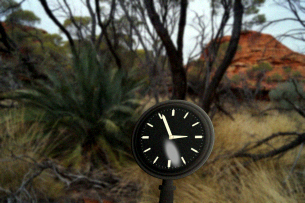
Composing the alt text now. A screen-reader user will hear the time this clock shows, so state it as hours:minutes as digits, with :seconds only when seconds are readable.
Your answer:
2:56
